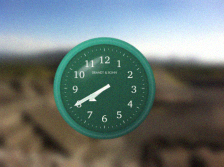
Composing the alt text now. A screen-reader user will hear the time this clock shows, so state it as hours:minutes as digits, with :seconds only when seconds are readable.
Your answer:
7:40
